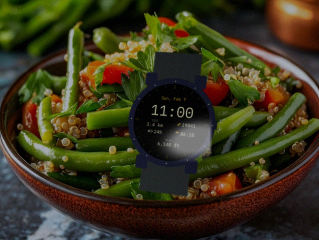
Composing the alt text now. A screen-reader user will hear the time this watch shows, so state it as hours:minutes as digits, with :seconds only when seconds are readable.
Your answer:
11:00
